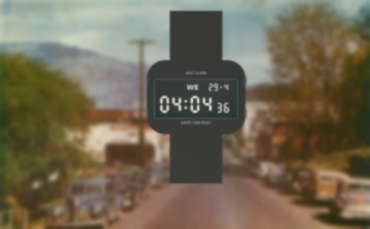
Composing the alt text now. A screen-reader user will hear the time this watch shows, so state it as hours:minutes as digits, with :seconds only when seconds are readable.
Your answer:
4:04:36
